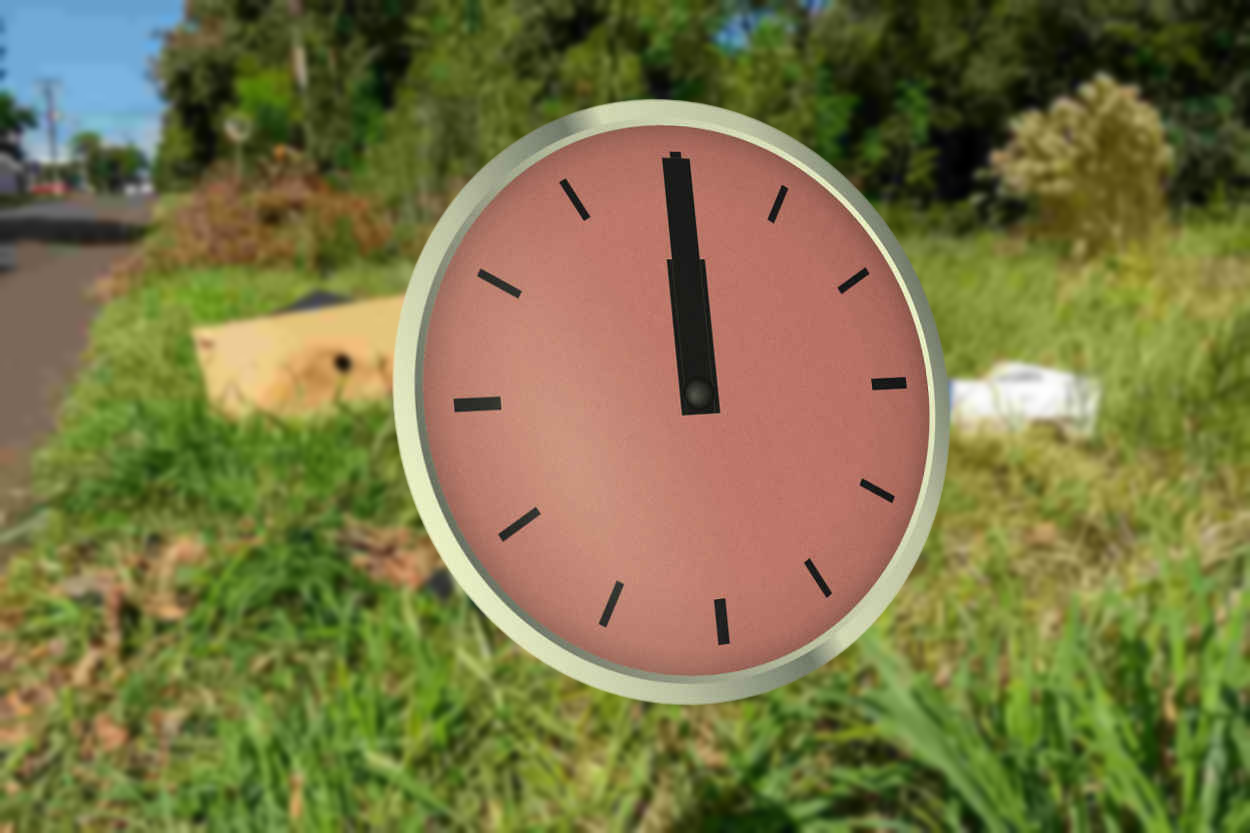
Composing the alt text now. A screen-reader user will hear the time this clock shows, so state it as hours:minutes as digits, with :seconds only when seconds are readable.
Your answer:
12:00
